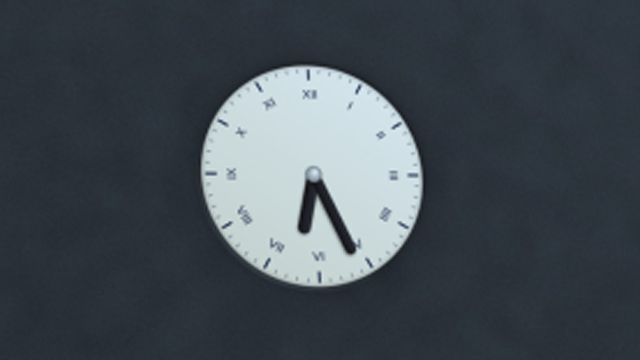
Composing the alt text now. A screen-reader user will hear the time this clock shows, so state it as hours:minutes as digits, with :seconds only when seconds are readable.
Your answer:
6:26
